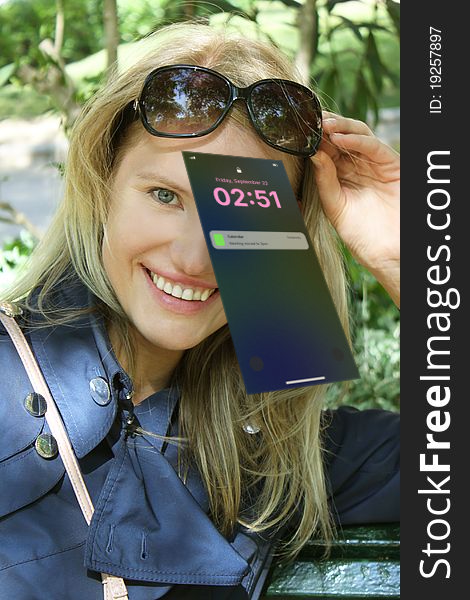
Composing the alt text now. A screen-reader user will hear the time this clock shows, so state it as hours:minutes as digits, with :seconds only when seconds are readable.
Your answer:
2:51
